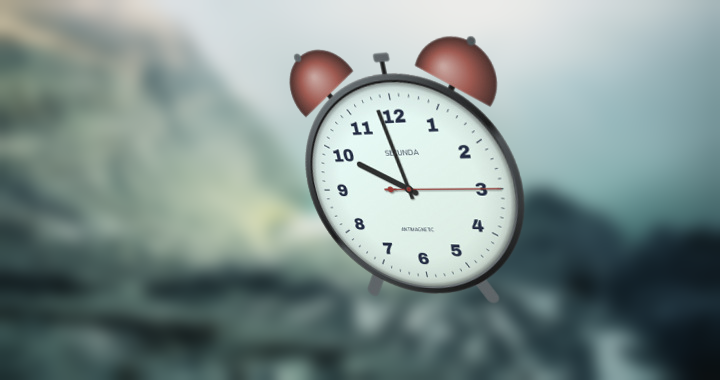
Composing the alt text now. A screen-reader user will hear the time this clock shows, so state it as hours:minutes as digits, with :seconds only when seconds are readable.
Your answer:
9:58:15
